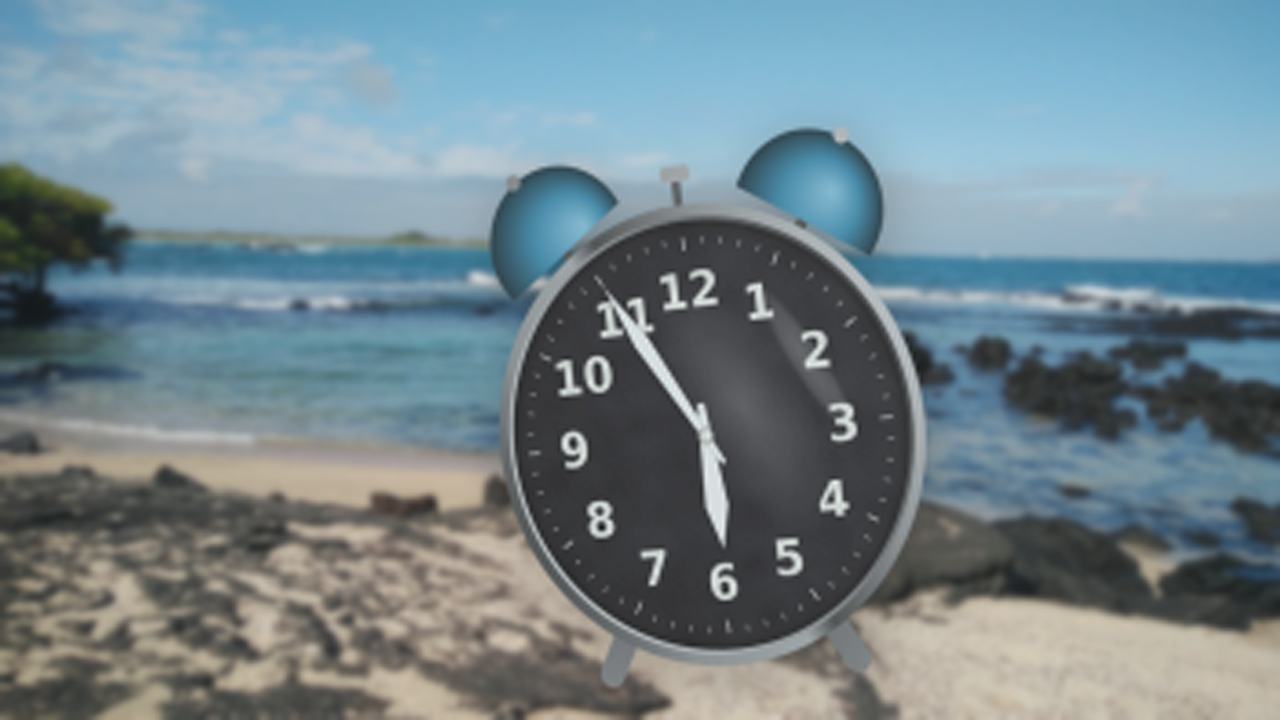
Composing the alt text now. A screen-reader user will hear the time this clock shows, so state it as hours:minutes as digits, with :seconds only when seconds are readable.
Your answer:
5:55
